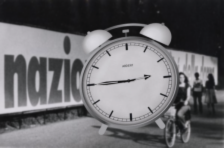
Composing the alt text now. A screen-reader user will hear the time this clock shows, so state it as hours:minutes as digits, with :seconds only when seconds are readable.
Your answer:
2:45
